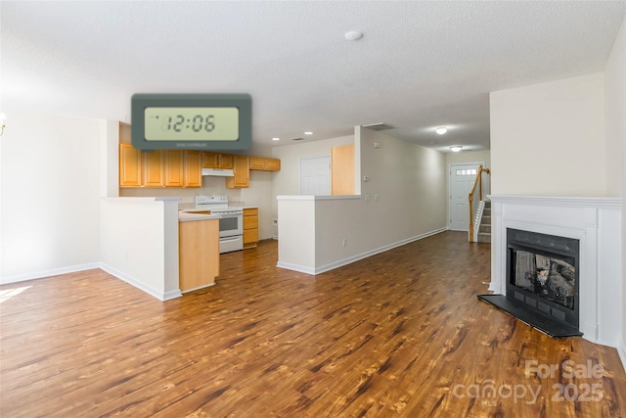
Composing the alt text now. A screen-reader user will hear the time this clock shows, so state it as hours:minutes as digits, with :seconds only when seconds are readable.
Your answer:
12:06
